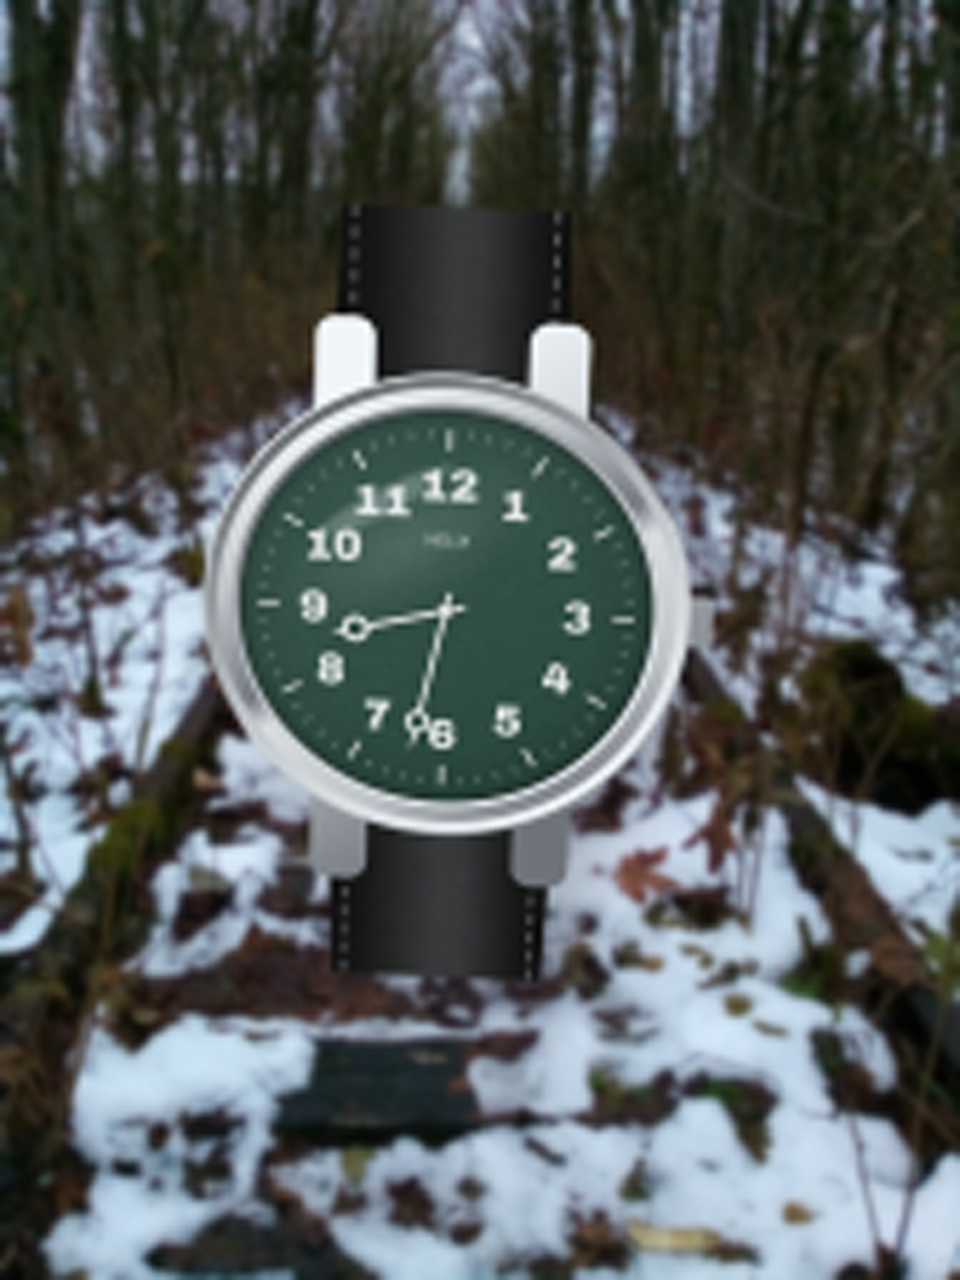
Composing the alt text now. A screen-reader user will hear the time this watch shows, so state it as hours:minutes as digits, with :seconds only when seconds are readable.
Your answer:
8:32
